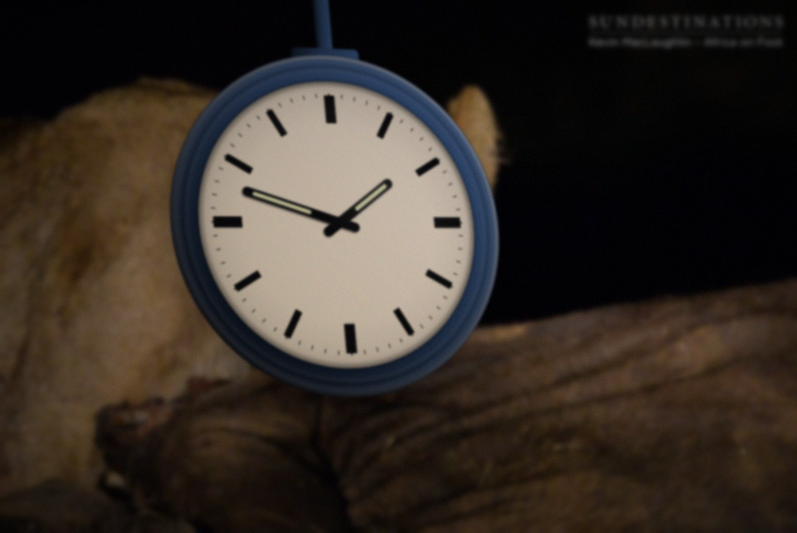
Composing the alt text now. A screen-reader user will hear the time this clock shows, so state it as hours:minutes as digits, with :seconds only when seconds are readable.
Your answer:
1:48
